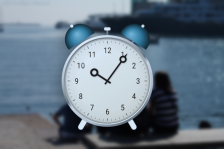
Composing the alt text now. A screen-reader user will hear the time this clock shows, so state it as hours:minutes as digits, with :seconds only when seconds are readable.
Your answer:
10:06
